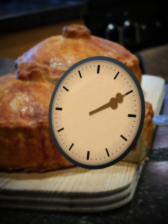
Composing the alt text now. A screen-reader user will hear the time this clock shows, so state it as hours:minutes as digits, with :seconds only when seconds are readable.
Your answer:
2:10
